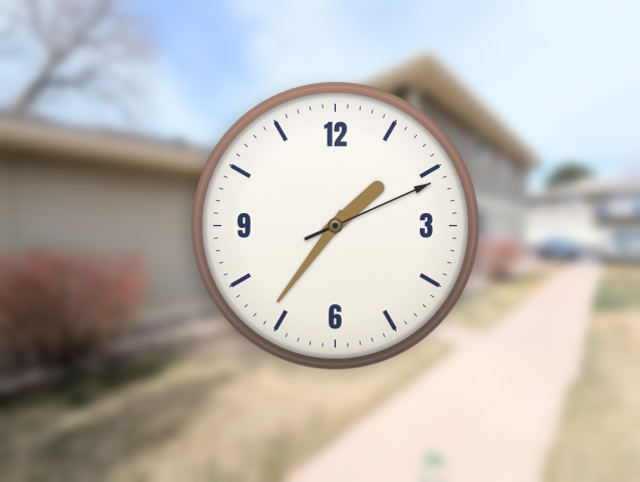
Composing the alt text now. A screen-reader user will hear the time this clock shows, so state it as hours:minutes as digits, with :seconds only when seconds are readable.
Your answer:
1:36:11
